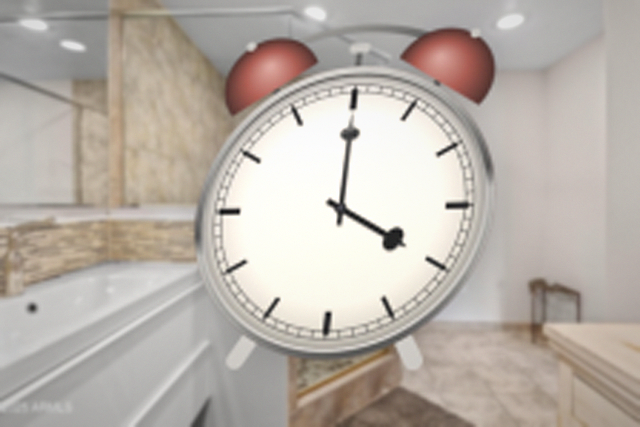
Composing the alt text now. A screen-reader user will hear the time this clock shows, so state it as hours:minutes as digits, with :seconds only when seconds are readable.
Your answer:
4:00
